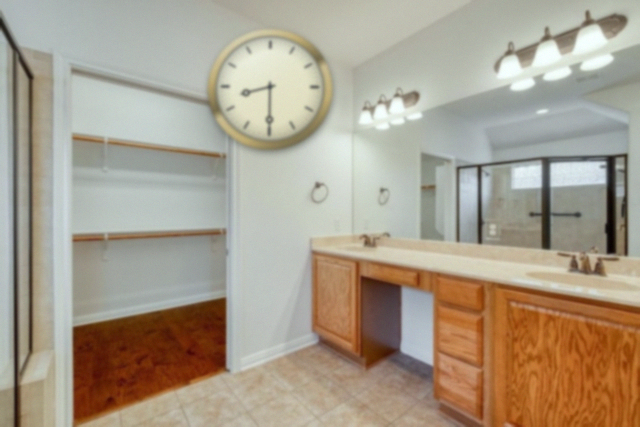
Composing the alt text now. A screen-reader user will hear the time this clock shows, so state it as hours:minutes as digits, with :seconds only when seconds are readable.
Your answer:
8:30
